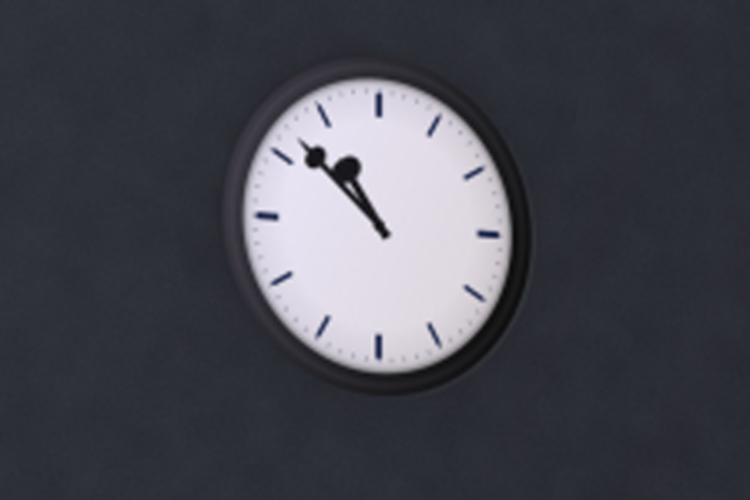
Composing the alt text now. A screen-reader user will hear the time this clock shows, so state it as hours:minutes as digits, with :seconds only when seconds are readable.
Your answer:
10:52
